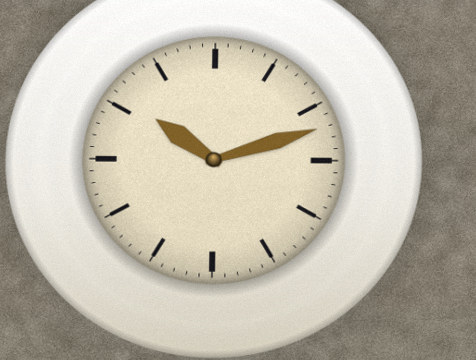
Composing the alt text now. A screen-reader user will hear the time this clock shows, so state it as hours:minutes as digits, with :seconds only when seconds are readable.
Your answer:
10:12
